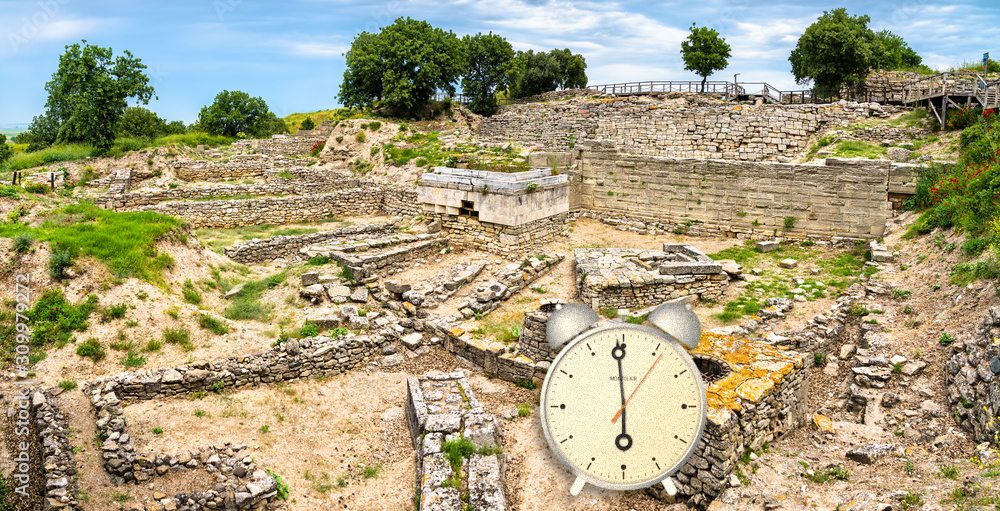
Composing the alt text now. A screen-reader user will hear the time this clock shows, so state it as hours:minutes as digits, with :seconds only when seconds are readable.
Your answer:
5:59:06
